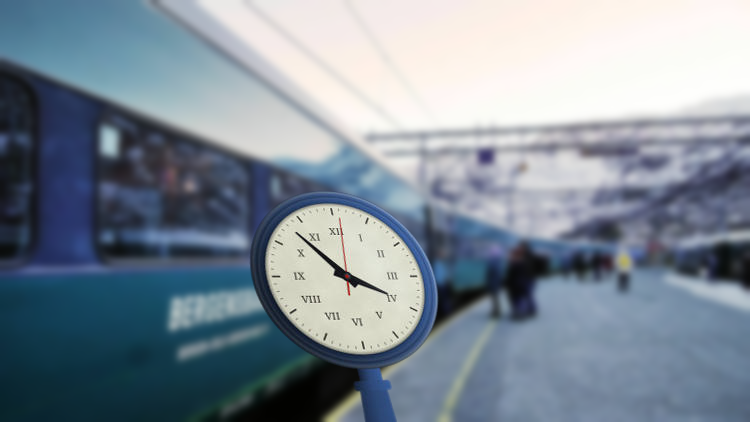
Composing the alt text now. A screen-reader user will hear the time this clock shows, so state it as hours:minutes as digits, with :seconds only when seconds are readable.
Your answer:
3:53:01
